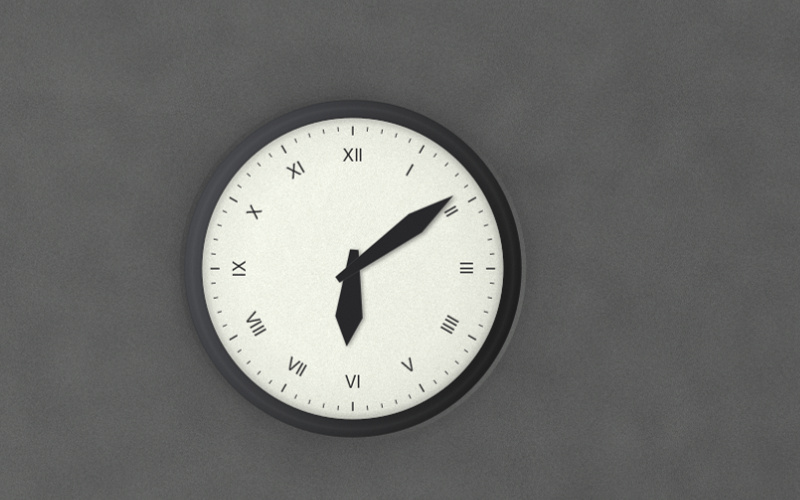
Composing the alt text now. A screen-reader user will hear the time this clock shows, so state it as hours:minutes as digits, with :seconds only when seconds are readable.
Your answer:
6:09
